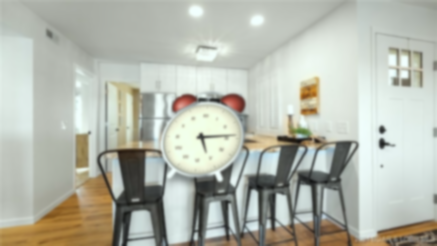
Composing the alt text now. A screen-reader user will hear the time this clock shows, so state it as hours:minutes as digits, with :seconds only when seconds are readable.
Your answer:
5:14
